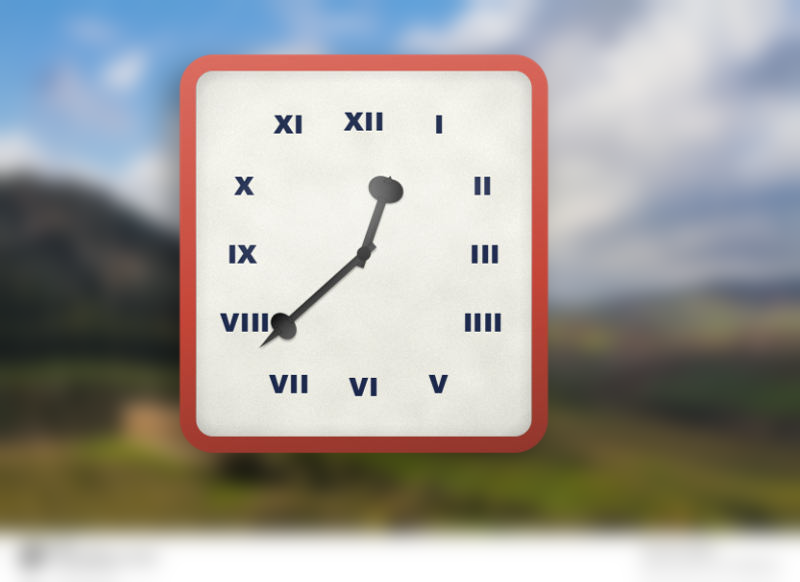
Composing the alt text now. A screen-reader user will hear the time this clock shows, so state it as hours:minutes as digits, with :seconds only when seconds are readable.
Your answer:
12:38
